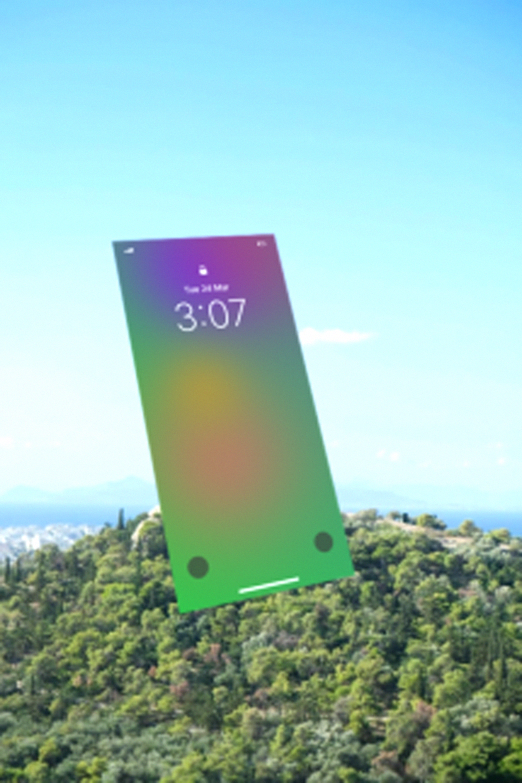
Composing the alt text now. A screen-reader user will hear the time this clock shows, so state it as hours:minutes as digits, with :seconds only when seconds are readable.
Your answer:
3:07
